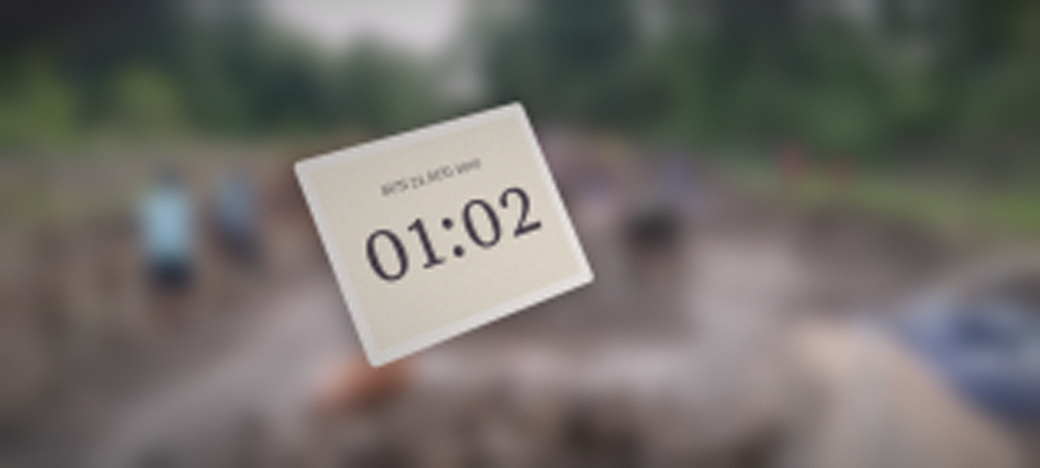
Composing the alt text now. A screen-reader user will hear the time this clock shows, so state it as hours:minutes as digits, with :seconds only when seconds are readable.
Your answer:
1:02
